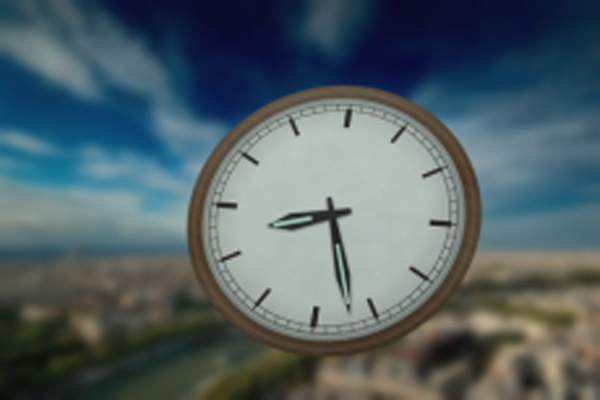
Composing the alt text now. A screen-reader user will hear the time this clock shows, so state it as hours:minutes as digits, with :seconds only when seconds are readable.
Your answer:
8:27
